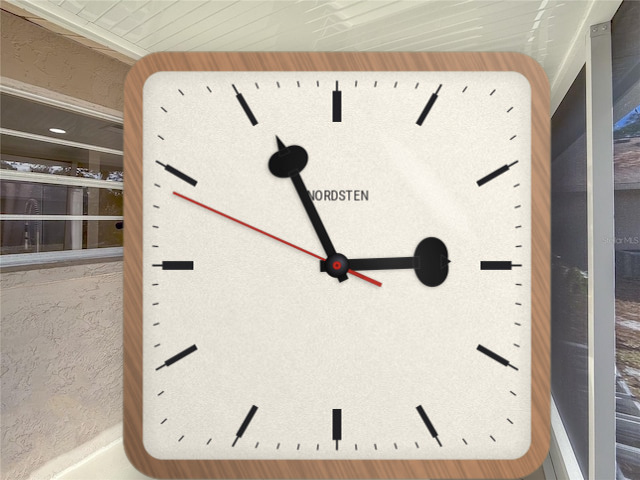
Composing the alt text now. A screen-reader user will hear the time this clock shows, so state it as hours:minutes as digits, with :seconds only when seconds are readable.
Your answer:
2:55:49
